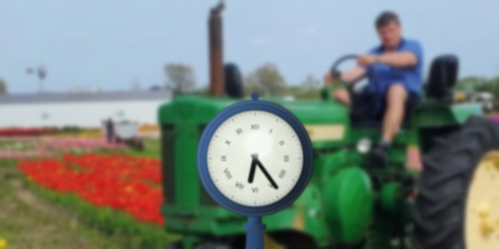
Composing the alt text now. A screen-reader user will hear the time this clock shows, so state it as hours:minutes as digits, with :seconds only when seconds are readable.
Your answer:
6:24
